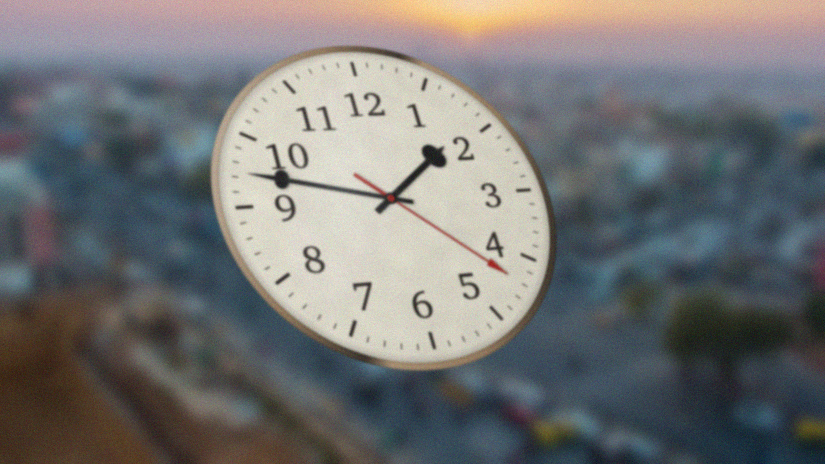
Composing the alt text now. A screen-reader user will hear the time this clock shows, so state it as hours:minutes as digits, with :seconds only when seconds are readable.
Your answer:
1:47:22
